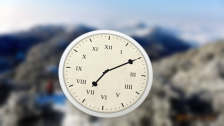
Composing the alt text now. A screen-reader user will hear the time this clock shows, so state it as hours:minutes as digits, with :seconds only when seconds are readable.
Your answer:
7:10
